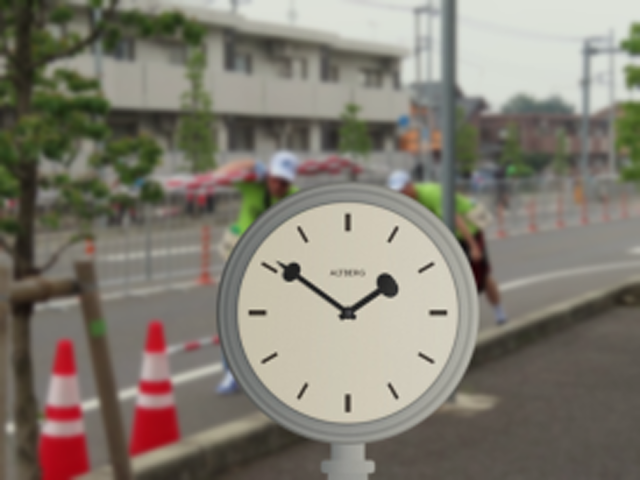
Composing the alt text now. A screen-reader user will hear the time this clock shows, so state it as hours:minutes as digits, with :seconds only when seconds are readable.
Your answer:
1:51
